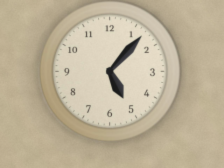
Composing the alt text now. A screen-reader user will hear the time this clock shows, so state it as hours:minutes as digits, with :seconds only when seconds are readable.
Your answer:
5:07
